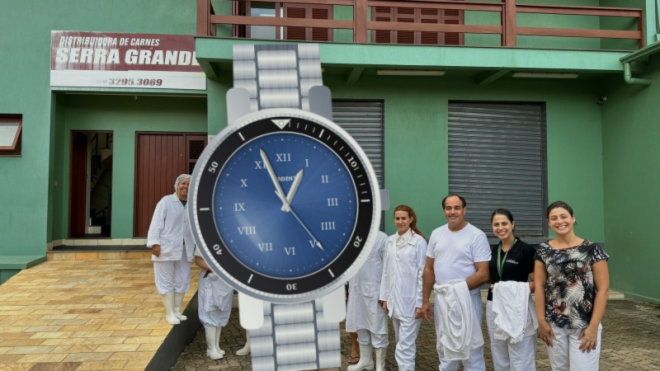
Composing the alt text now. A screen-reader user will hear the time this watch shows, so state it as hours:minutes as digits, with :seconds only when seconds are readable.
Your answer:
12:56:24
